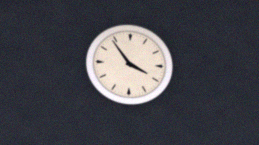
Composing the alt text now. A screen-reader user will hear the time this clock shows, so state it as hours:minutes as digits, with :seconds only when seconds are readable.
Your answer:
3:54
